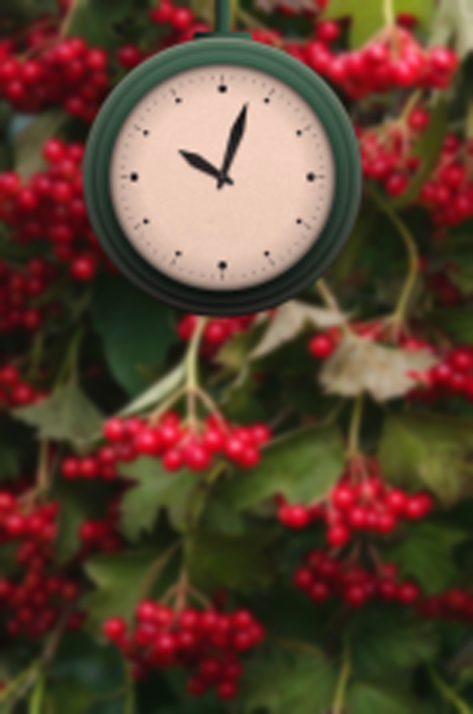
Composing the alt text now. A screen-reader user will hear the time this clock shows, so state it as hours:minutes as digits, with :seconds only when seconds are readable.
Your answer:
10:03
